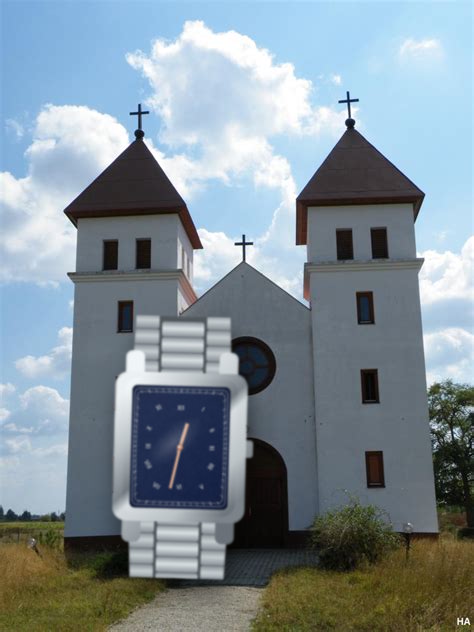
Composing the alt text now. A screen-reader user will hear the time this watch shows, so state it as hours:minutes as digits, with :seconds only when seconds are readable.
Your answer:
12:32
